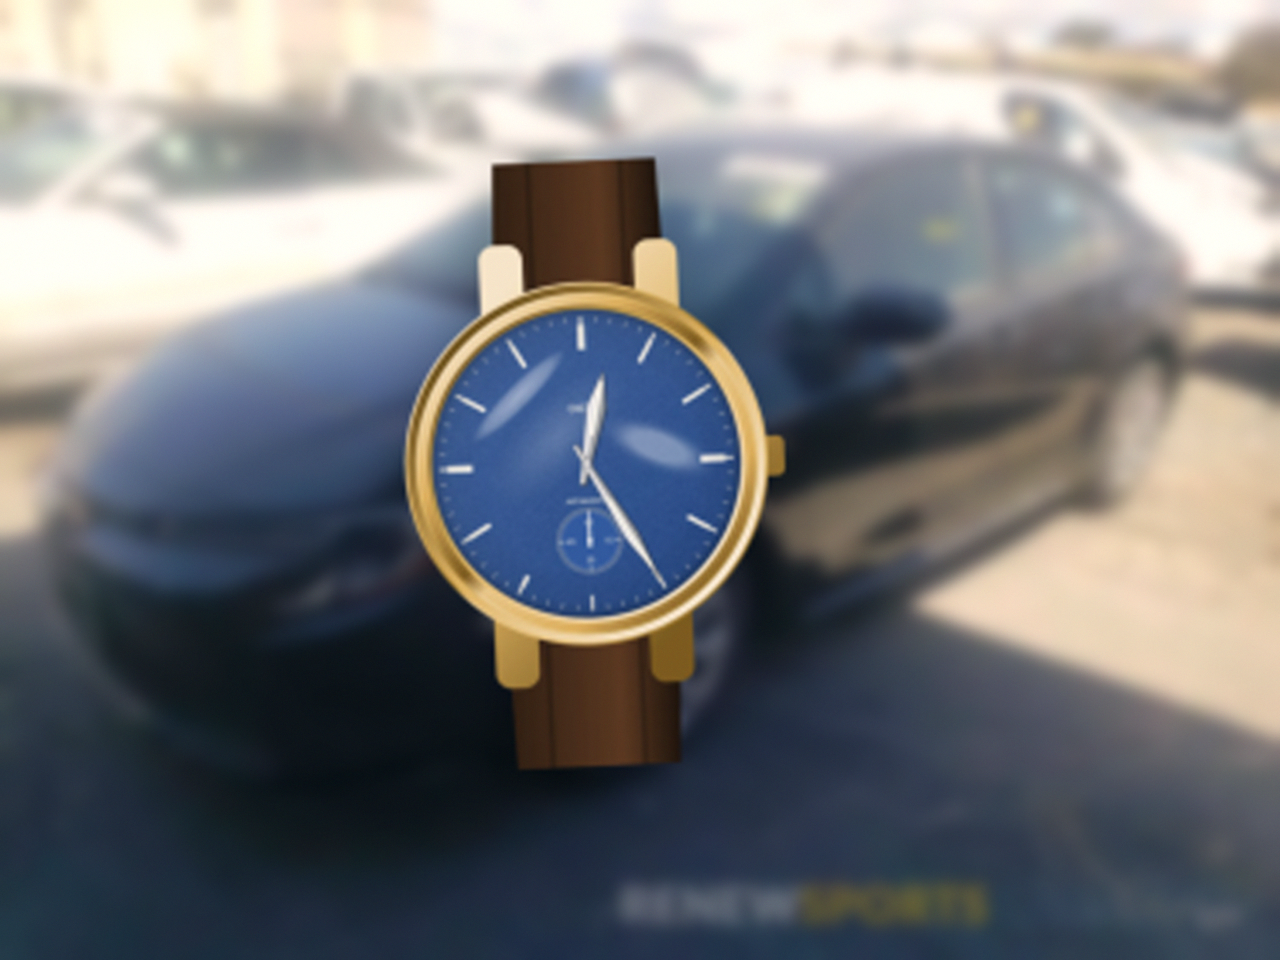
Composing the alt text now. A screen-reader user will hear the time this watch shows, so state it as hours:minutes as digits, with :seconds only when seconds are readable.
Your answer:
12:25
